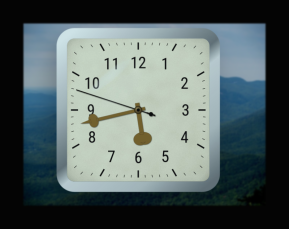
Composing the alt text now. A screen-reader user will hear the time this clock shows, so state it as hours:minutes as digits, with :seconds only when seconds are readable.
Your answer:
5:42:48
